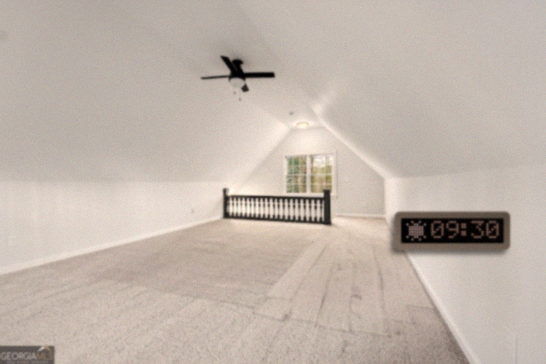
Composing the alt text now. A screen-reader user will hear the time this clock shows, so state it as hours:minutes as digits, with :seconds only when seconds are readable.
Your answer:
9:30
